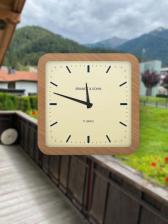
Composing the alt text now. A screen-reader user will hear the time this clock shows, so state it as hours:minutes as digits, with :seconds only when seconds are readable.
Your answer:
11:48
